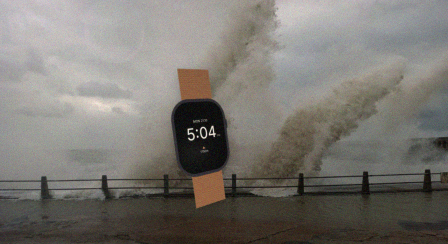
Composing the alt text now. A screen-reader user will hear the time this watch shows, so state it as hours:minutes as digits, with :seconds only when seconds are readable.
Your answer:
5:04
